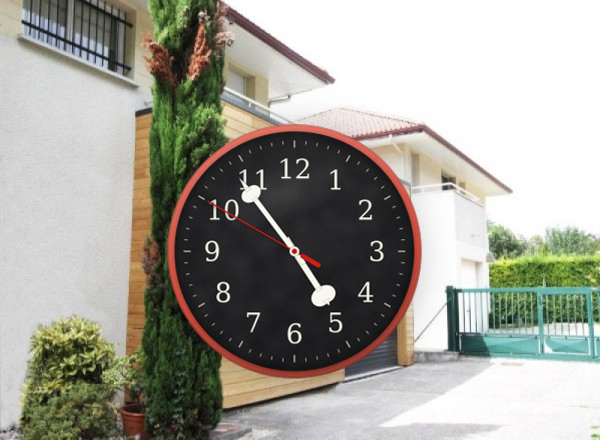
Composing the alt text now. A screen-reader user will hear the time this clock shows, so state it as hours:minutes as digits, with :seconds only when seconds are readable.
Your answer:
4:53:50
